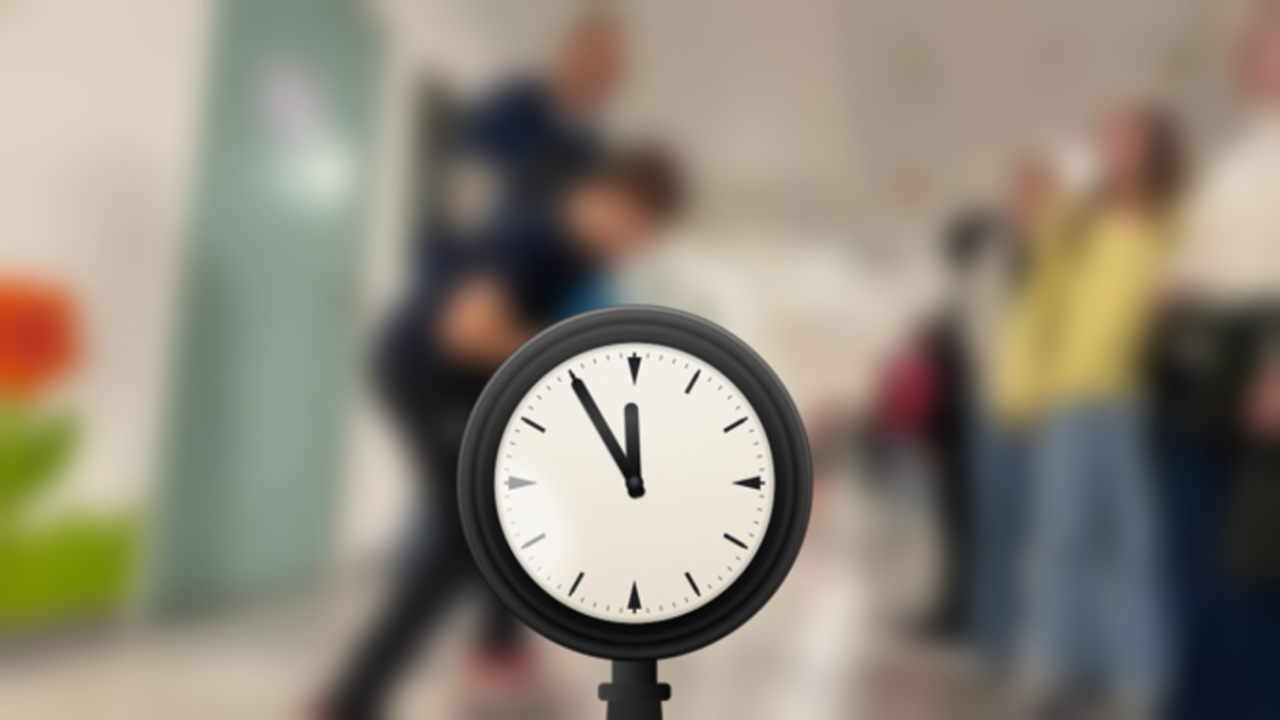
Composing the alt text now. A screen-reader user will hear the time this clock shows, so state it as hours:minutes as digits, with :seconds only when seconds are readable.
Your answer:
11:55
